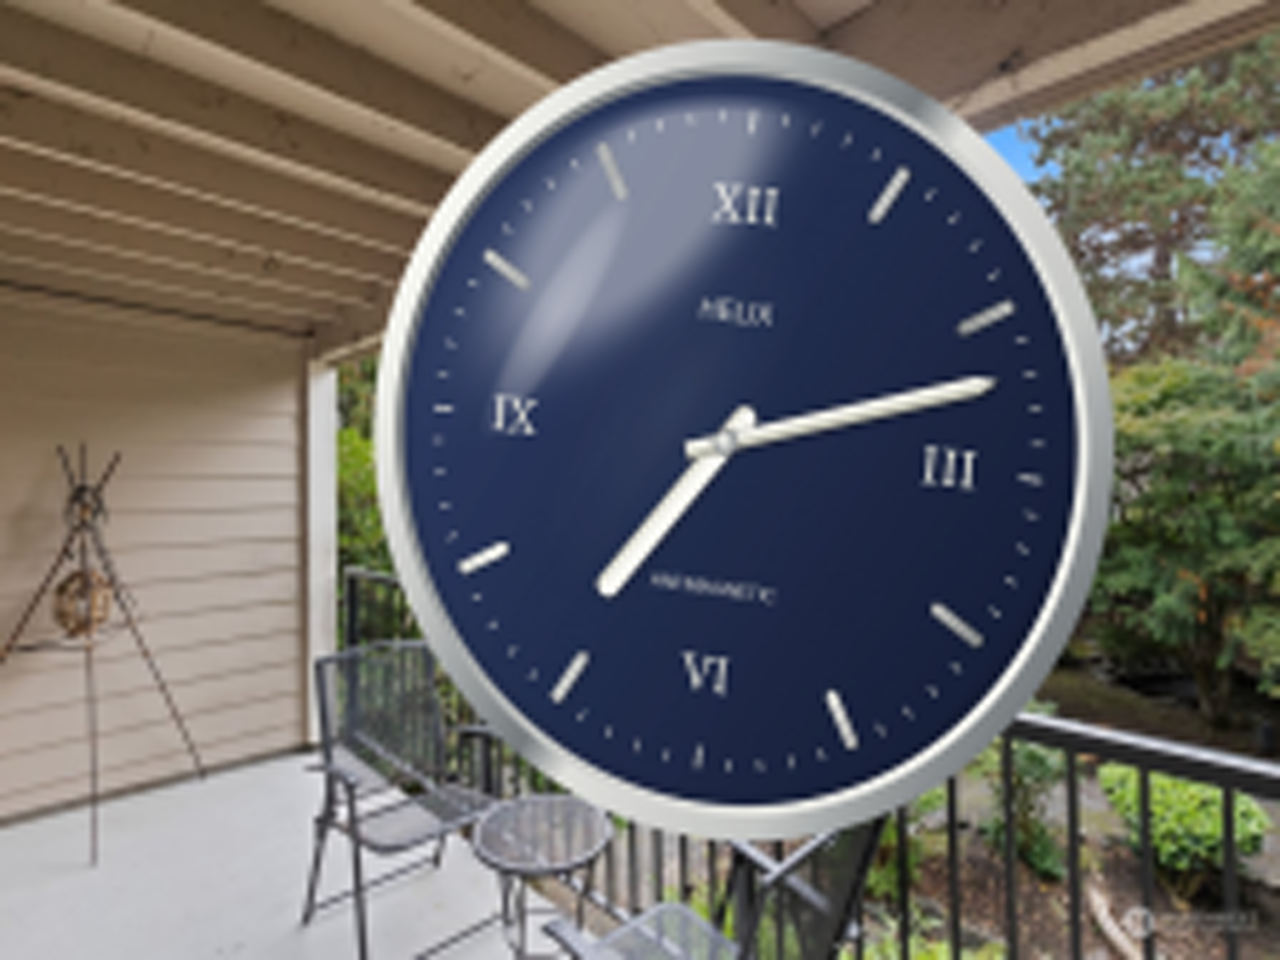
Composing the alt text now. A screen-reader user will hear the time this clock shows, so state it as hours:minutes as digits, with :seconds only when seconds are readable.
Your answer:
7:12
